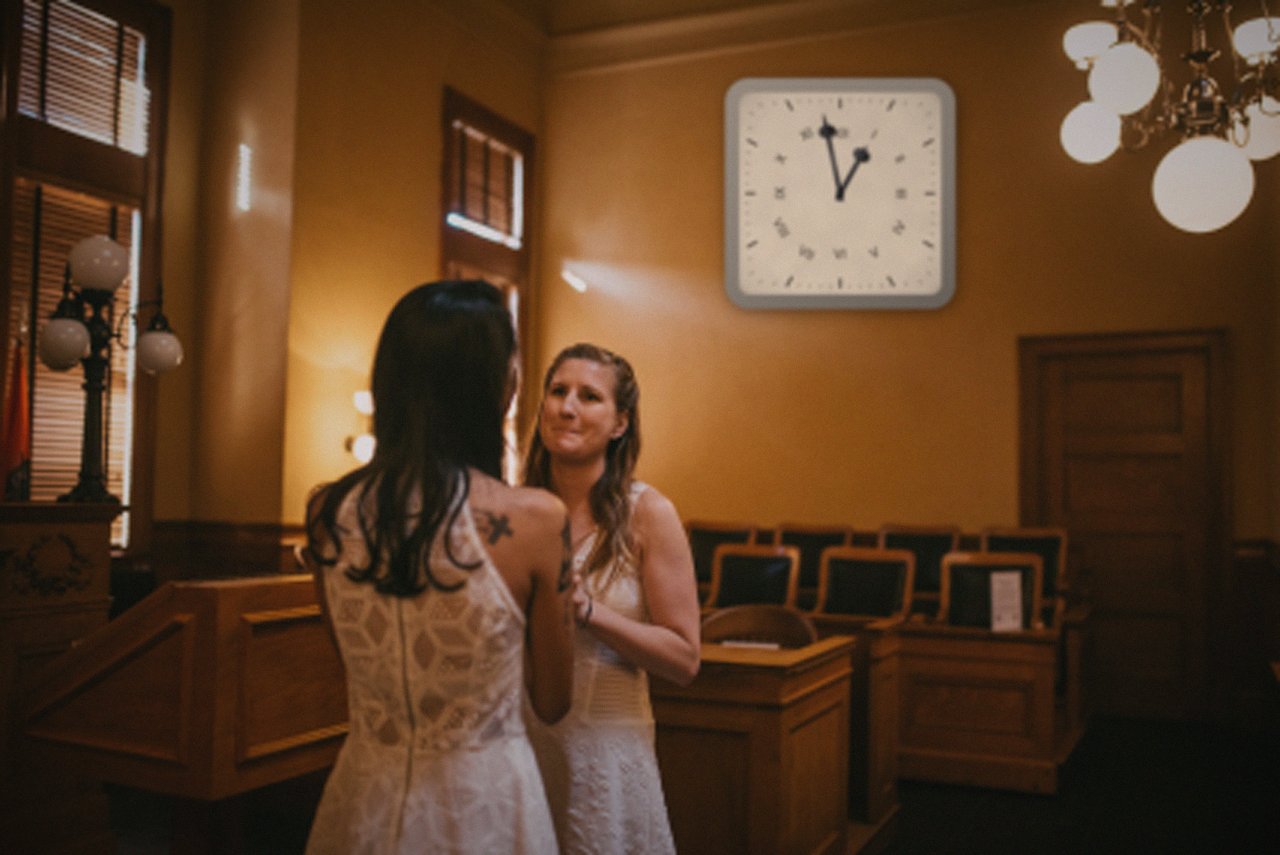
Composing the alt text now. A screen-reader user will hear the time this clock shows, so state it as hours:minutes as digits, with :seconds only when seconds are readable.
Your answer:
12:58
